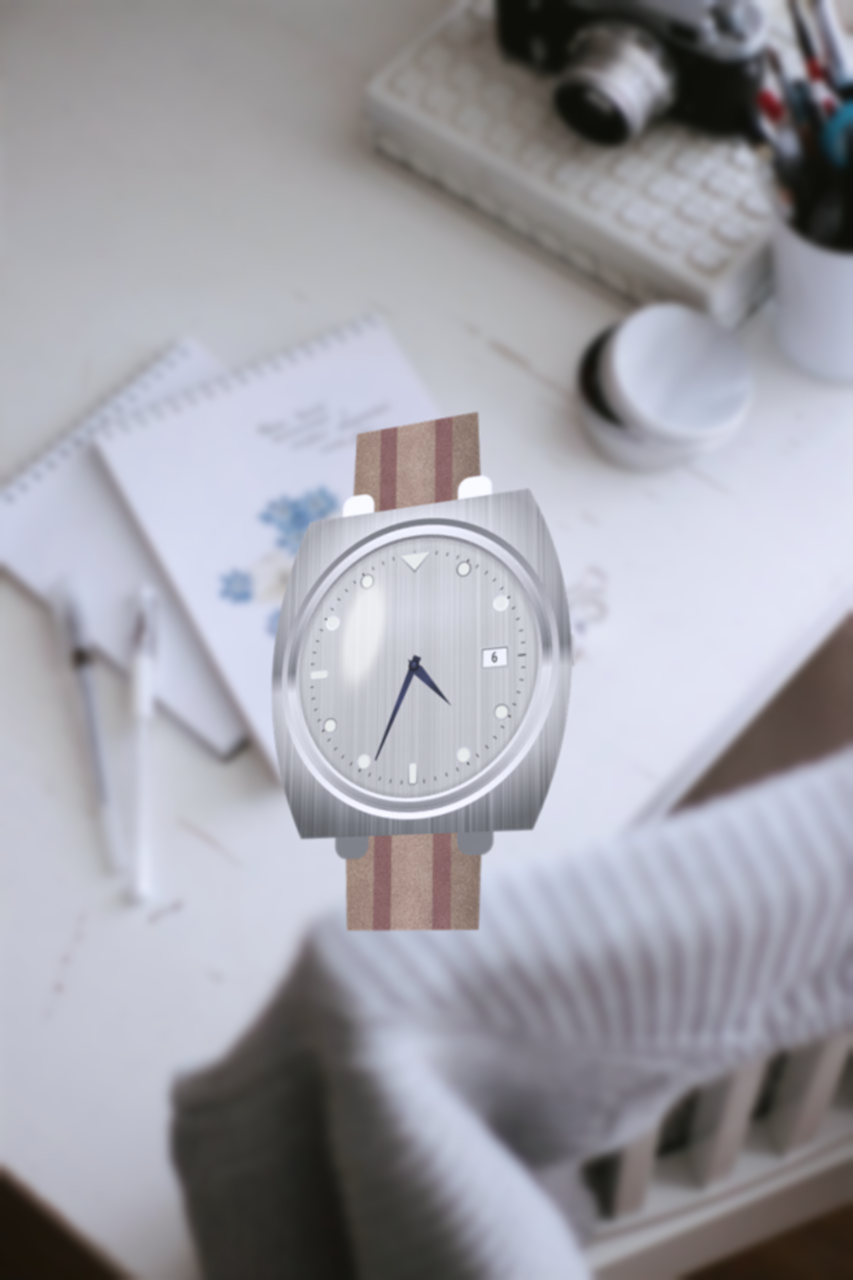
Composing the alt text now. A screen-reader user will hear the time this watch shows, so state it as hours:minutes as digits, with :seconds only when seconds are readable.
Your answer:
4:34
